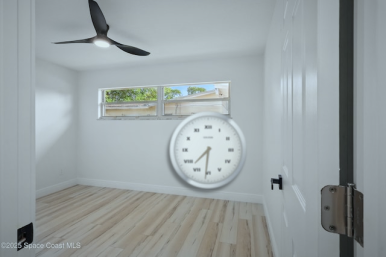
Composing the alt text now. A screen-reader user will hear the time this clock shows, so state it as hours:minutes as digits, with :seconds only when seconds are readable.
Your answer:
7:31
